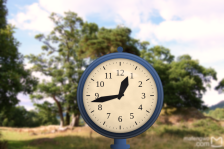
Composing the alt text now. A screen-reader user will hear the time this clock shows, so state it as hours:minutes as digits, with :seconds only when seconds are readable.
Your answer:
12:43
